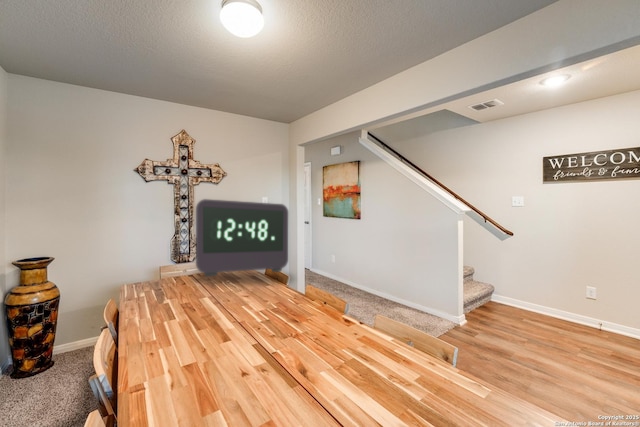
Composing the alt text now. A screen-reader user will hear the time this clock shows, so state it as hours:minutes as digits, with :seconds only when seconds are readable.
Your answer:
12:48
